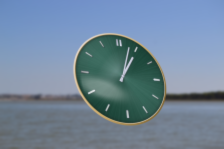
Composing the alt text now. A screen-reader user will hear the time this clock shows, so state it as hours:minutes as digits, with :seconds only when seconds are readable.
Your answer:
1:03
